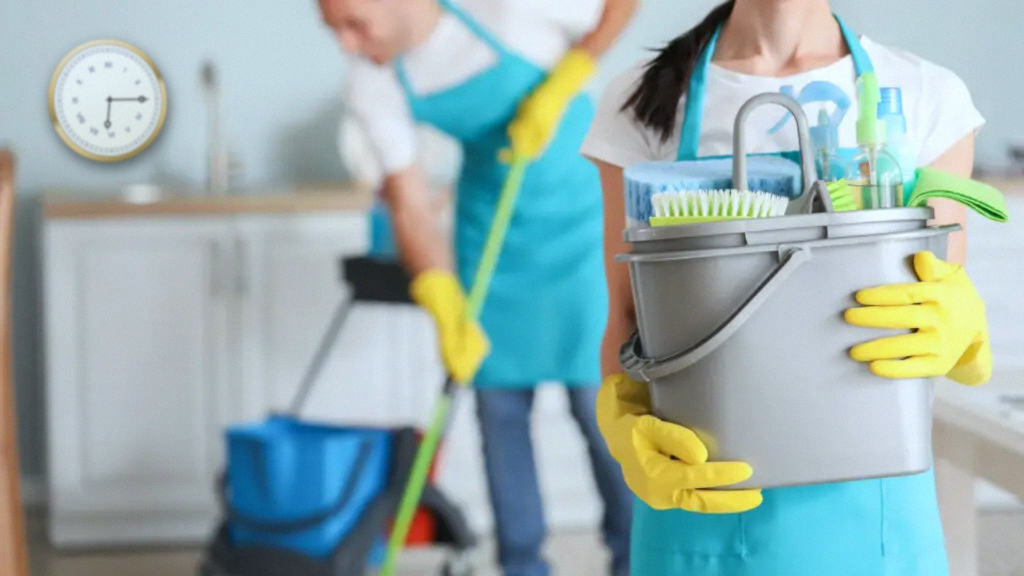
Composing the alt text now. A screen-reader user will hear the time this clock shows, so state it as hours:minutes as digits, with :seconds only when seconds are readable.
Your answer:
6:15
